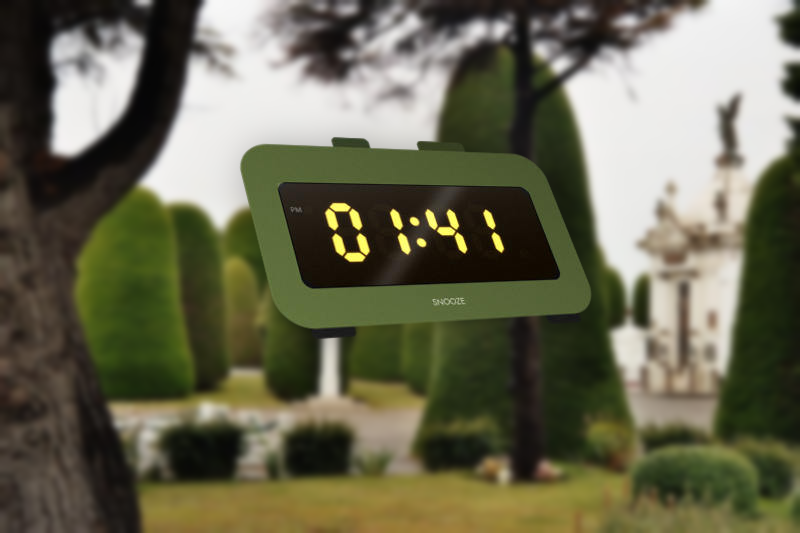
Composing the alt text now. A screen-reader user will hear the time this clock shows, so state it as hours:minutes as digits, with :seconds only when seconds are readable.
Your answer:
1:41
